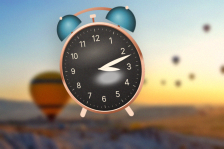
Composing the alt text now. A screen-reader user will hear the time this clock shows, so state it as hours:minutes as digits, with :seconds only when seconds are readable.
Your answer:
3:12
